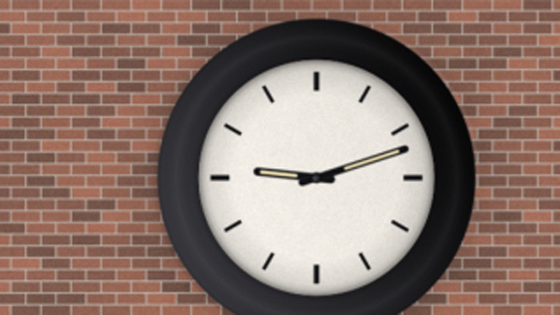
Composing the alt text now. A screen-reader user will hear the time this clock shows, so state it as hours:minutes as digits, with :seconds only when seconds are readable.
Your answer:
9:12
